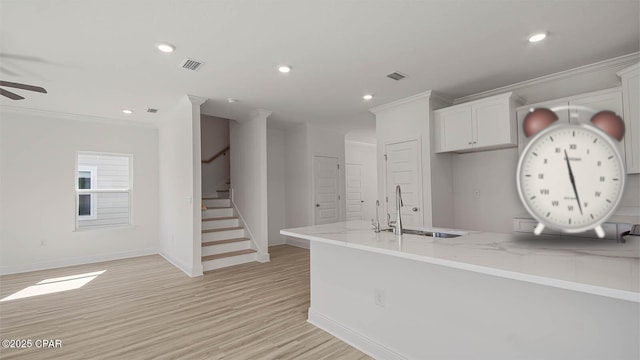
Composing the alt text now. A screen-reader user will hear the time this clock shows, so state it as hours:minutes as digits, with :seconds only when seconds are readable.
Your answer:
11:27
